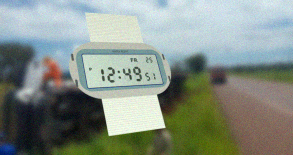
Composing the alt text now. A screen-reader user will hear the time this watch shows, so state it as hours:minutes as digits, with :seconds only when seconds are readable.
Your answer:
12:49:51
